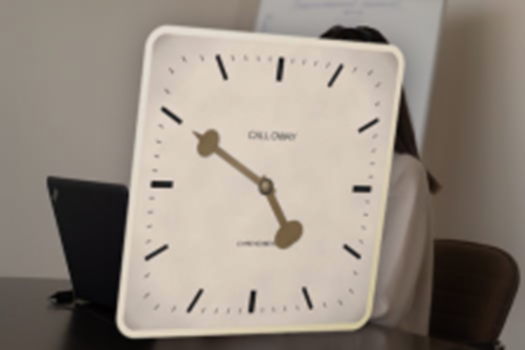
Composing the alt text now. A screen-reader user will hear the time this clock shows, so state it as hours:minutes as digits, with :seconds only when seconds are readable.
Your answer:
4:50
